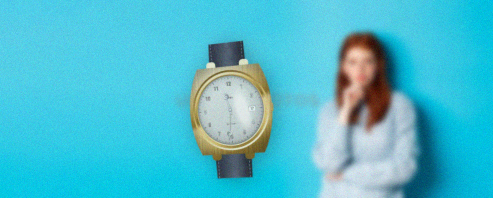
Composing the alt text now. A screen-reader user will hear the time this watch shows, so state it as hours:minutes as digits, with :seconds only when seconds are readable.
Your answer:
11:31
